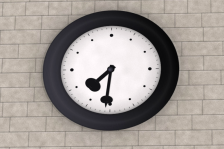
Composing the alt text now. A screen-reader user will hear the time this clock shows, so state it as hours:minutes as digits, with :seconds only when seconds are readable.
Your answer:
7:31
